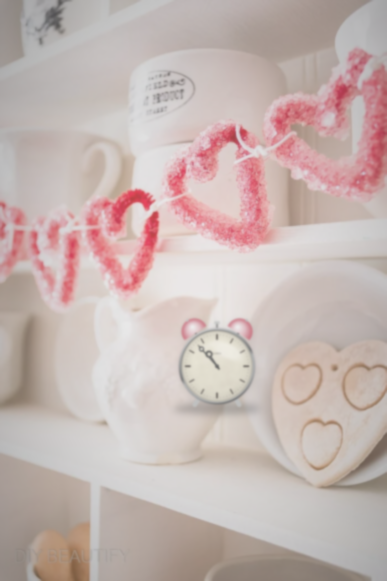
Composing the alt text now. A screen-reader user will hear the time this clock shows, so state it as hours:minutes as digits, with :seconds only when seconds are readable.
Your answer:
10:53
